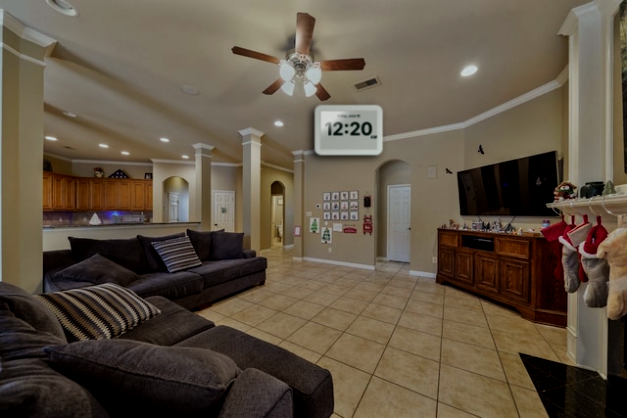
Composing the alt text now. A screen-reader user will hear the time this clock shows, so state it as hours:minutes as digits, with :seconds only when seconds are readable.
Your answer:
12:20
